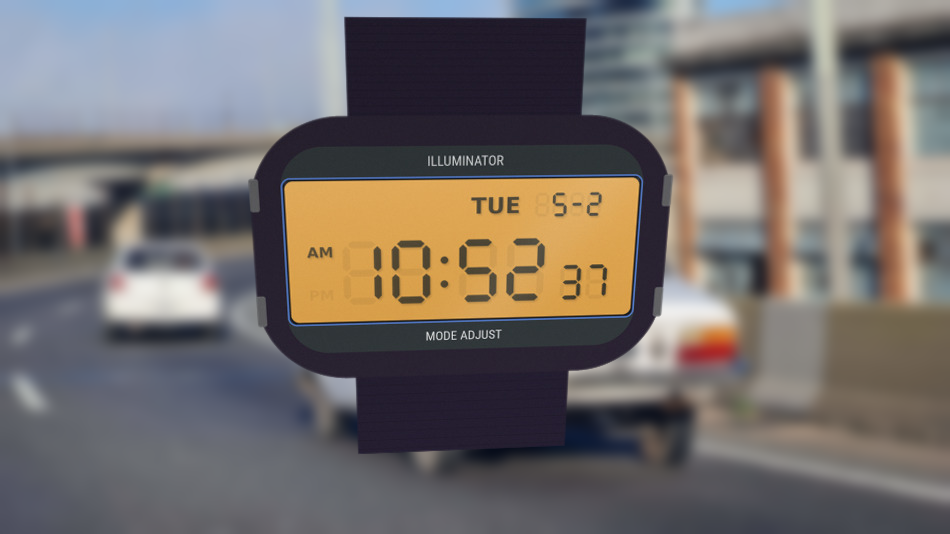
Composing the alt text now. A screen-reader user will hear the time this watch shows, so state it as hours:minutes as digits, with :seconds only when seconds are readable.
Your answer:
10:52:37
